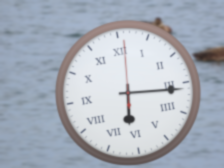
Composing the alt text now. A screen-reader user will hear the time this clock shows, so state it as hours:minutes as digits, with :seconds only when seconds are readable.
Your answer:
6:16:01
